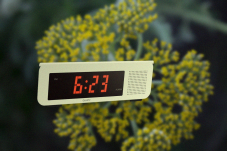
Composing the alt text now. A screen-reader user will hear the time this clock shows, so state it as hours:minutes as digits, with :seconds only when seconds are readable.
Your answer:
6:23
